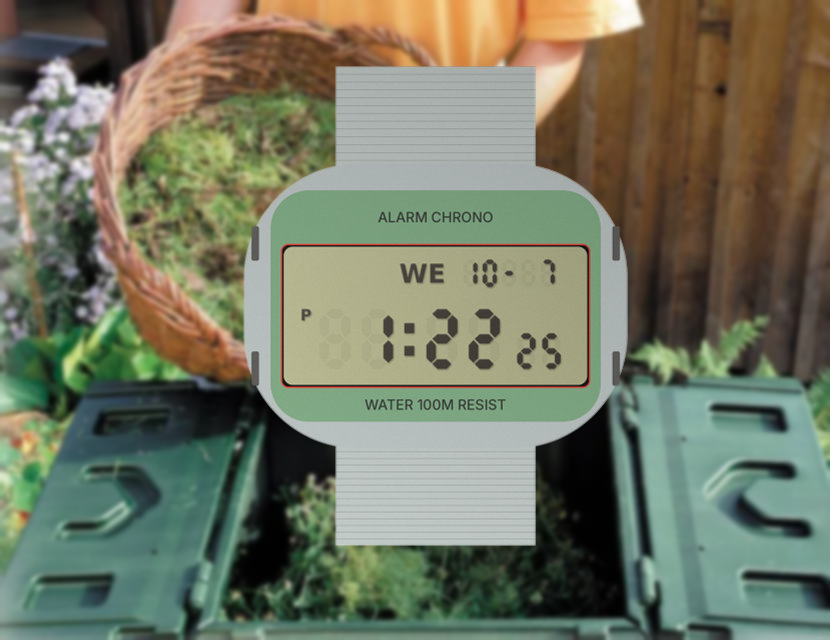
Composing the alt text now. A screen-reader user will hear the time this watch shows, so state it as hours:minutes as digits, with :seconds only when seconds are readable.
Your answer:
1:22:25
